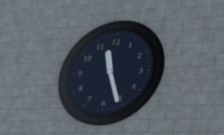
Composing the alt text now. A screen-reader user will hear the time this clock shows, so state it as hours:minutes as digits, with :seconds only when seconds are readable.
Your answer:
11:26
